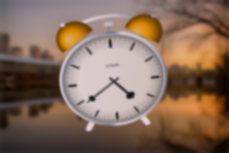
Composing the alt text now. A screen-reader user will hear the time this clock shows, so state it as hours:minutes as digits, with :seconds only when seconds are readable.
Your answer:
4:39
